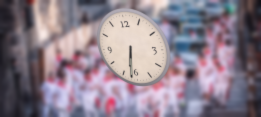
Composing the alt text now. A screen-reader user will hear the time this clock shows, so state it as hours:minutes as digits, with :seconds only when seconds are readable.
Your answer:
6:32
